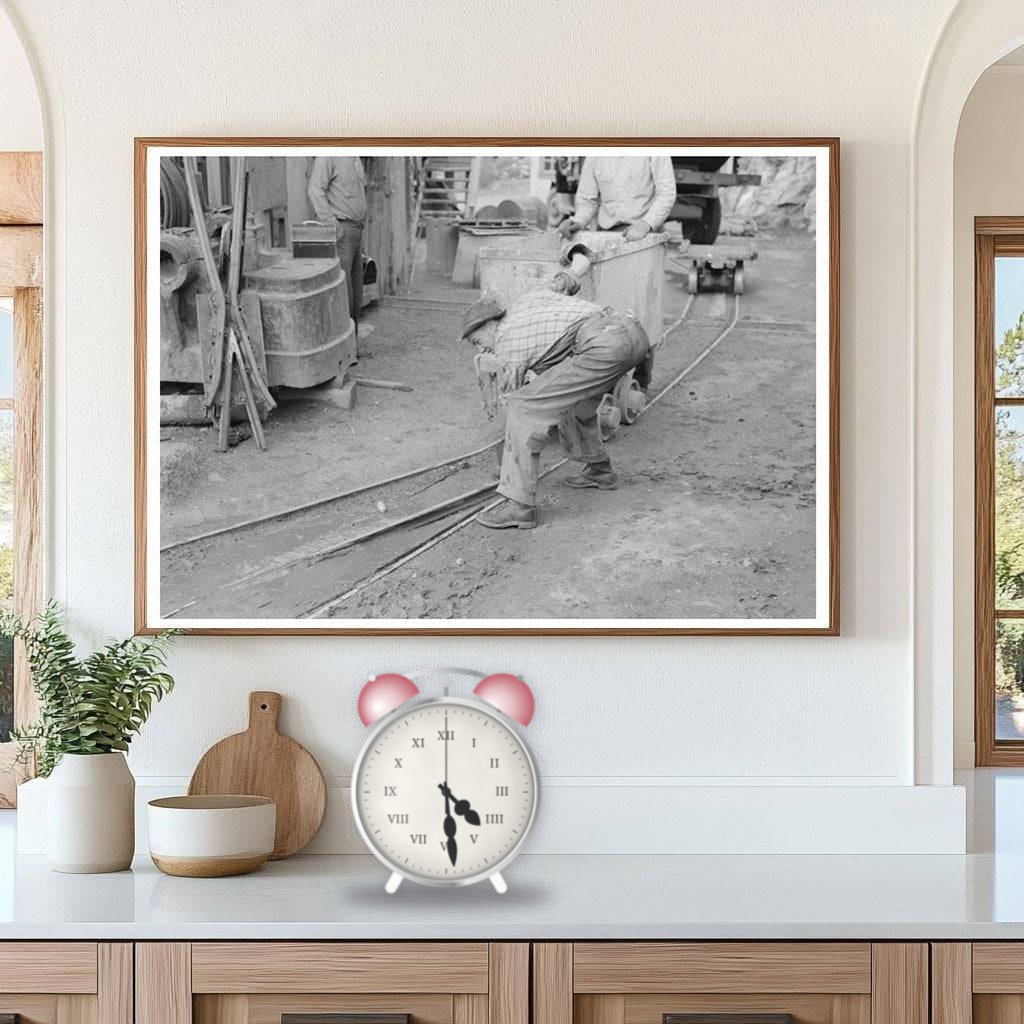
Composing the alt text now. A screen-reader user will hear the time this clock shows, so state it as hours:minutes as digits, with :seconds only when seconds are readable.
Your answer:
4:29:00
